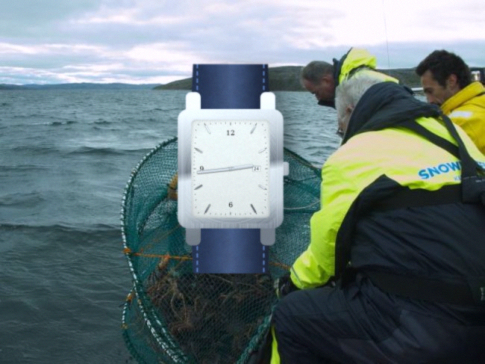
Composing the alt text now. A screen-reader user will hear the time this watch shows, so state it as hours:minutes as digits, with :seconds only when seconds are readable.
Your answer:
2:44
